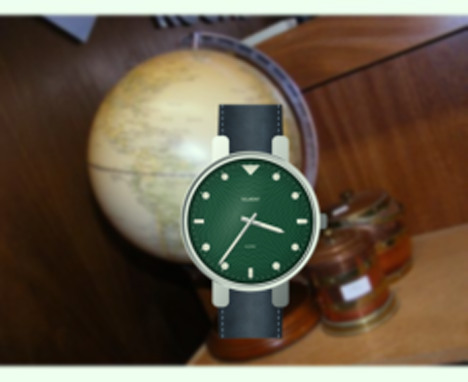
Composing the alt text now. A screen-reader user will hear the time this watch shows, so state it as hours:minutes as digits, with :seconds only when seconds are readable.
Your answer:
3:36
